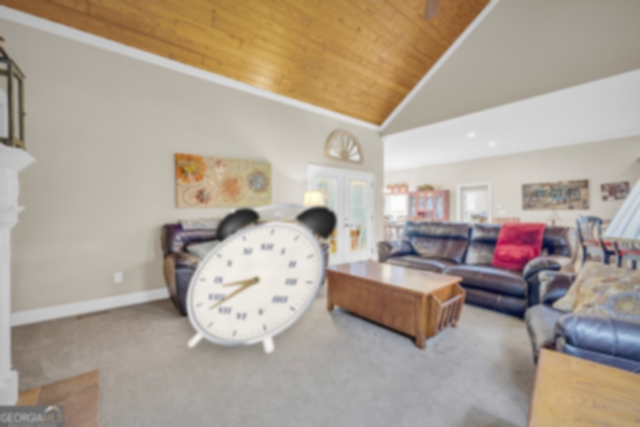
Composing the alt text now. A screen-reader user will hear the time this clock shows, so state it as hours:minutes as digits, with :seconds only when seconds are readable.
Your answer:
8:38
